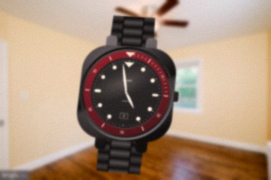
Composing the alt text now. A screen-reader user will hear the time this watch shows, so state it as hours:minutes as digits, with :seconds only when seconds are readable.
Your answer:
4:58
